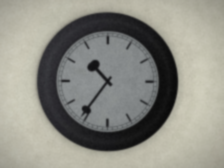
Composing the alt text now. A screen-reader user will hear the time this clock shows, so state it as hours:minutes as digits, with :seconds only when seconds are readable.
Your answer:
10:36
